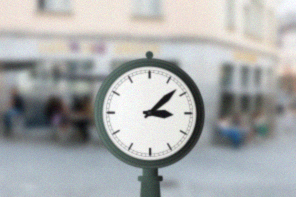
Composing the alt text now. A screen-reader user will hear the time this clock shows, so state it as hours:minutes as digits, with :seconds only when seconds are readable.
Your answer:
3:08
